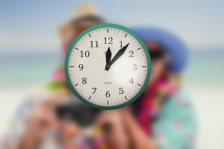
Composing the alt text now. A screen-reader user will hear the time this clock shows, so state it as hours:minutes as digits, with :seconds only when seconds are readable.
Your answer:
12:07
